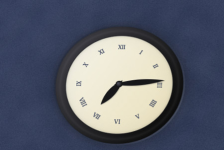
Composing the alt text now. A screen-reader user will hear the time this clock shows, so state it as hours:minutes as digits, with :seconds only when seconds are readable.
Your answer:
7:14
